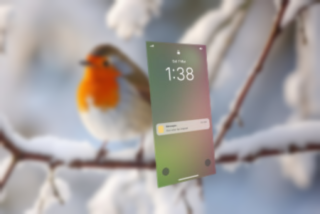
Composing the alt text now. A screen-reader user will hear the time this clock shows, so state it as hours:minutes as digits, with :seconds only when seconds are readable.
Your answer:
1:38
